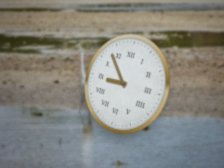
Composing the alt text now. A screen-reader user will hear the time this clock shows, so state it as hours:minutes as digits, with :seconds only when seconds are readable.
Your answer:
8:53
